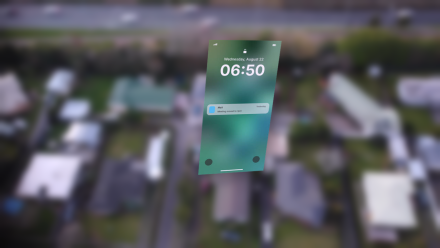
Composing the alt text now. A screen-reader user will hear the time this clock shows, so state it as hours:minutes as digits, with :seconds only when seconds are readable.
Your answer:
6:50
